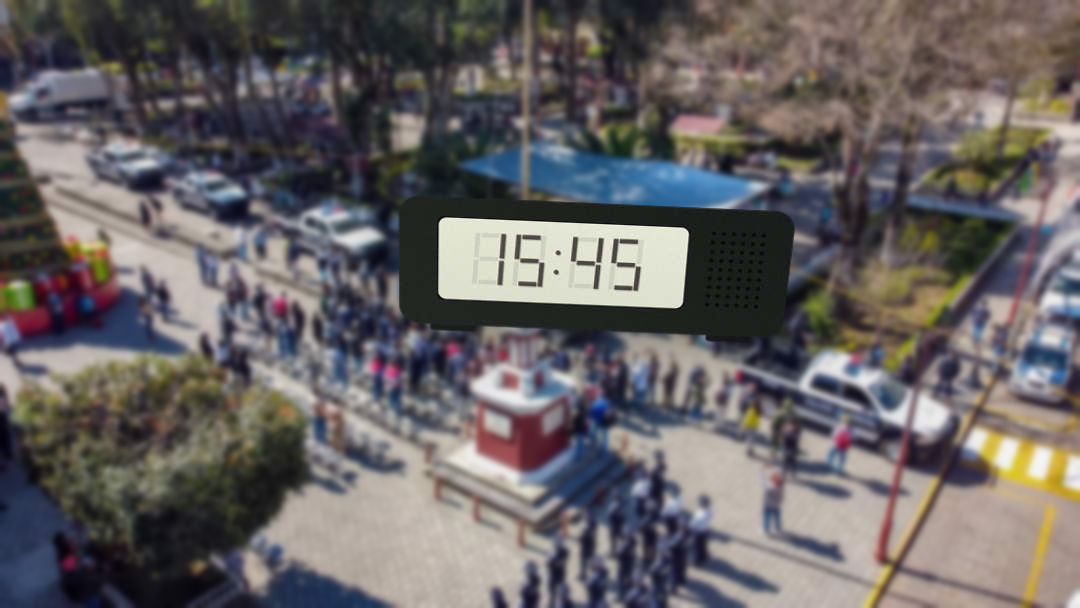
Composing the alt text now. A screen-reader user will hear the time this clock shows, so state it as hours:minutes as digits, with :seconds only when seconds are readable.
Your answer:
15:45
